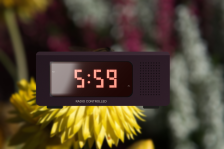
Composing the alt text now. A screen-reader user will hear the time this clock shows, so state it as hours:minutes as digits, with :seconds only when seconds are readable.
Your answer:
5:59
